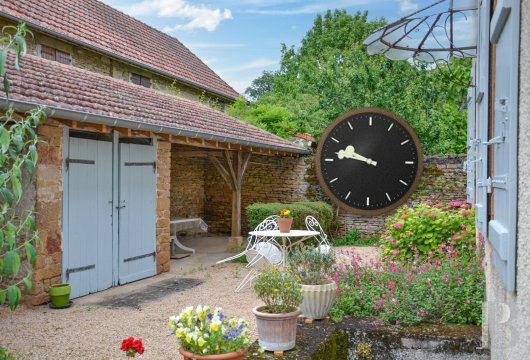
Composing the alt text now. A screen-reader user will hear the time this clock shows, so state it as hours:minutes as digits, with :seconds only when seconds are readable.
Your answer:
9:47
